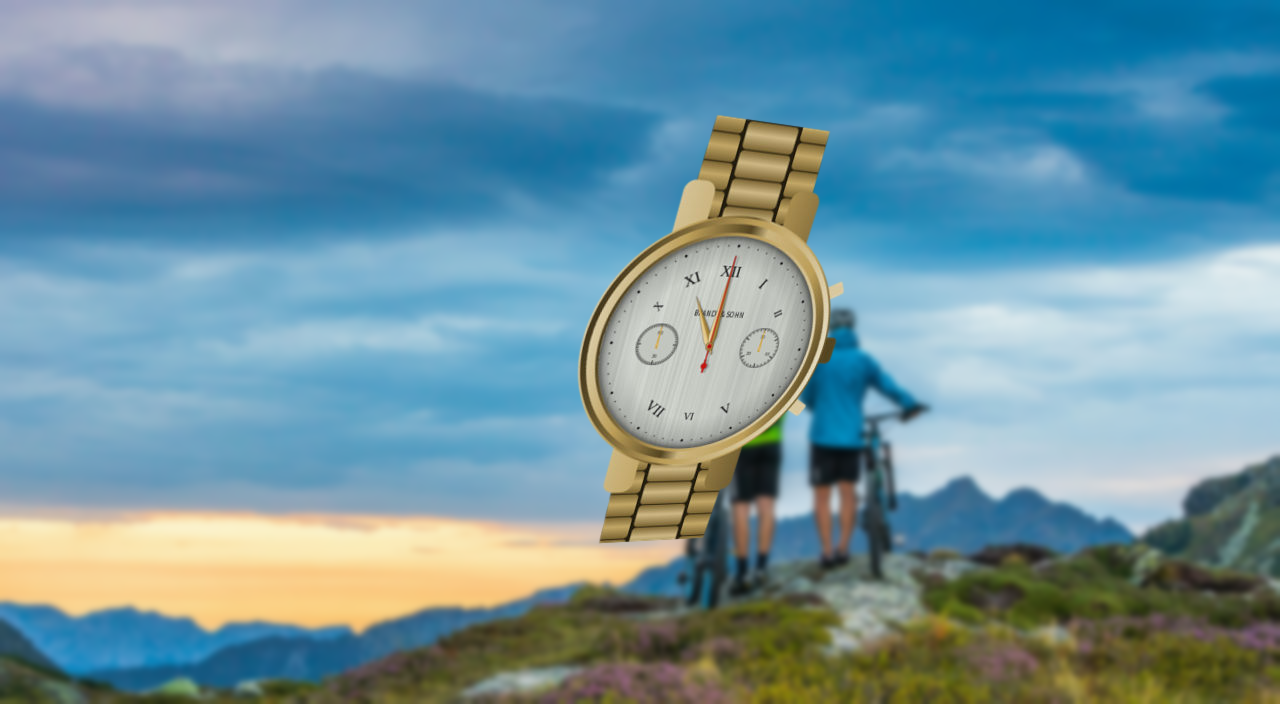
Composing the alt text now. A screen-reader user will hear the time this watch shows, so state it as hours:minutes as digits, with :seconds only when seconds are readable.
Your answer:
11:00
